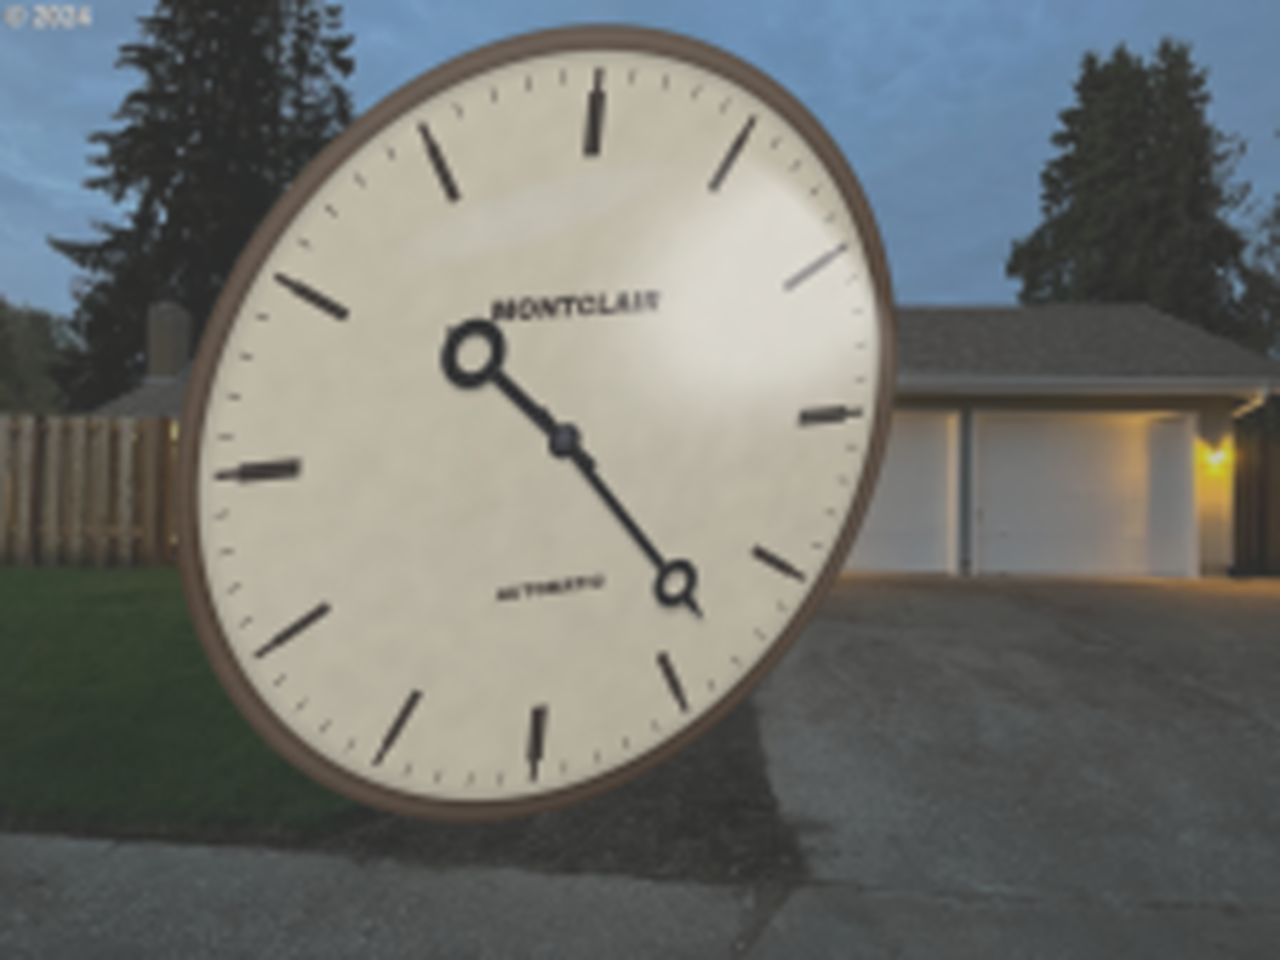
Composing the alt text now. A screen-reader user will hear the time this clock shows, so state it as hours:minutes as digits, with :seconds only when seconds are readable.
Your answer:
10:23
